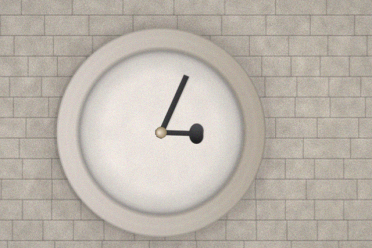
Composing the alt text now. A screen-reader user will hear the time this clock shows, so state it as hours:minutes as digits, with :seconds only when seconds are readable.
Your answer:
3:04
